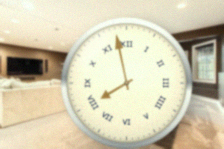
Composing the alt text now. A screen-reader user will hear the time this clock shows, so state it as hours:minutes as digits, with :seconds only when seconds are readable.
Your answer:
7:58
